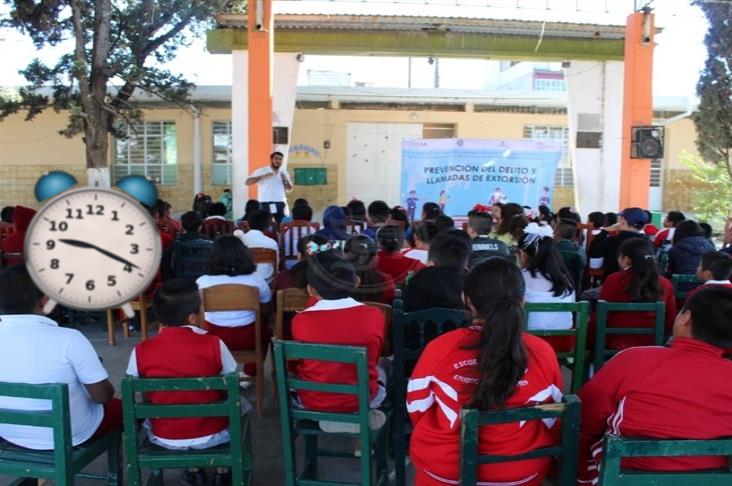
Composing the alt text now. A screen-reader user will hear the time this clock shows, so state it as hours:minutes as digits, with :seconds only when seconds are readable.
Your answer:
9:19
